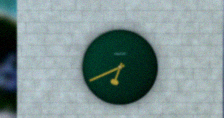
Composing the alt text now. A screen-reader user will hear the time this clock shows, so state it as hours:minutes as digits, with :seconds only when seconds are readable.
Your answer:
6:41
